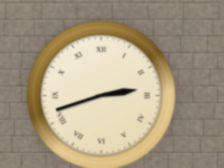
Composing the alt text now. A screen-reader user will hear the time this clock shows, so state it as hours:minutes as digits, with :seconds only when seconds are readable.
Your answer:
2:42
